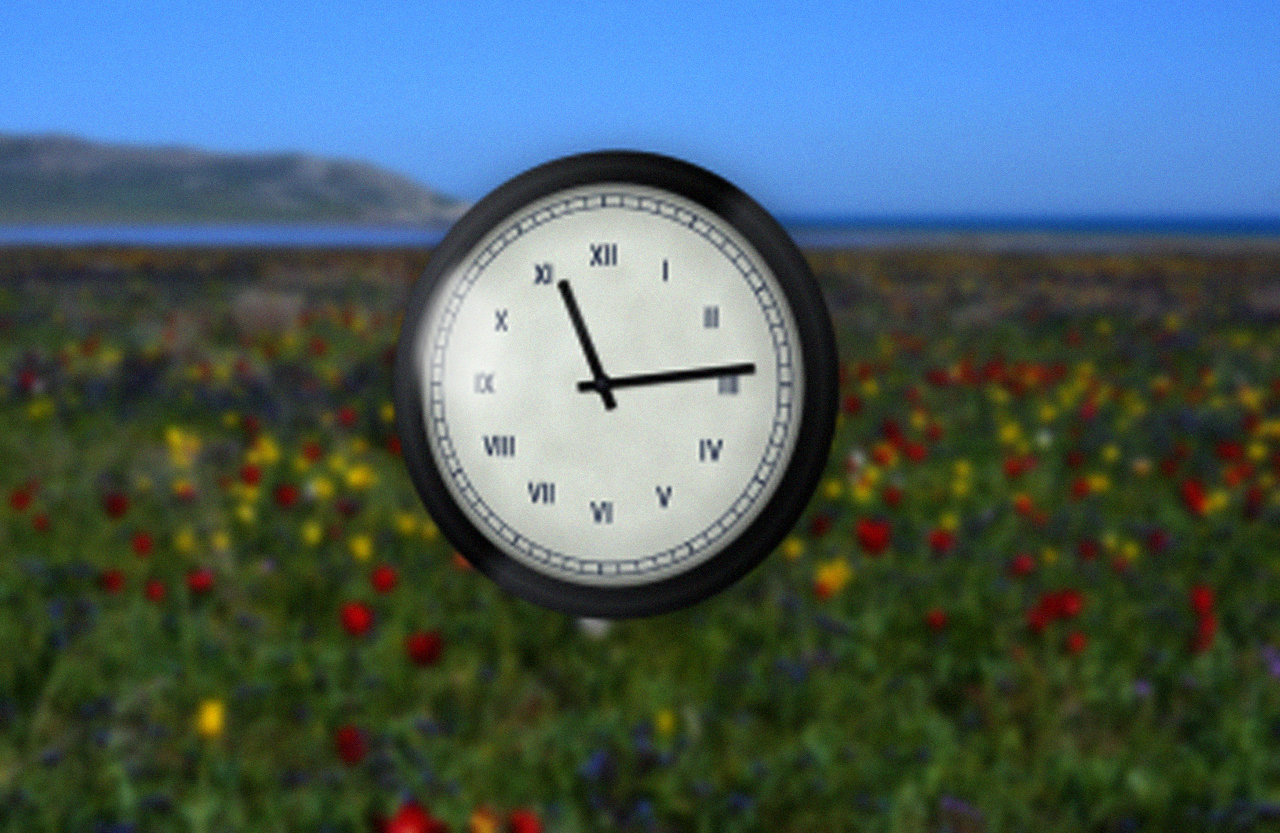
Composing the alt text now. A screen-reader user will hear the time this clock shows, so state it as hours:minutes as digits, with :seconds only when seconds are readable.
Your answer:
11:14
